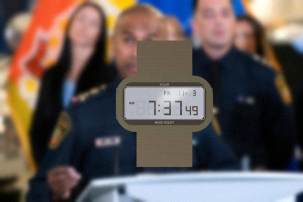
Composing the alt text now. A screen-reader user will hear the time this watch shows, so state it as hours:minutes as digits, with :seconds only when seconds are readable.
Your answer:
7:37:49
